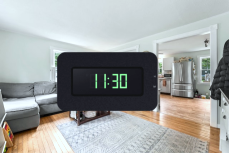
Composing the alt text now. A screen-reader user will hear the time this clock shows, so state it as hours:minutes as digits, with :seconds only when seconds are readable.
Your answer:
11:30
